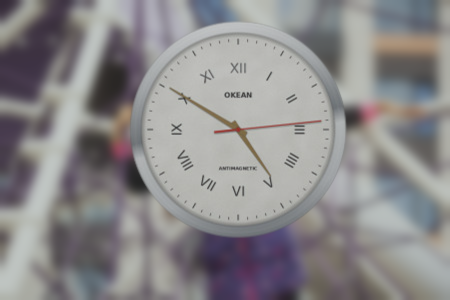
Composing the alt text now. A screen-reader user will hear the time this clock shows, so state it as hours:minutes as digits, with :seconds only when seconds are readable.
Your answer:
4:50:14
